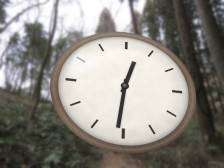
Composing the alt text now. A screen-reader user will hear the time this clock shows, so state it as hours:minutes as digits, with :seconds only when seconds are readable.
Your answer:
12:31
